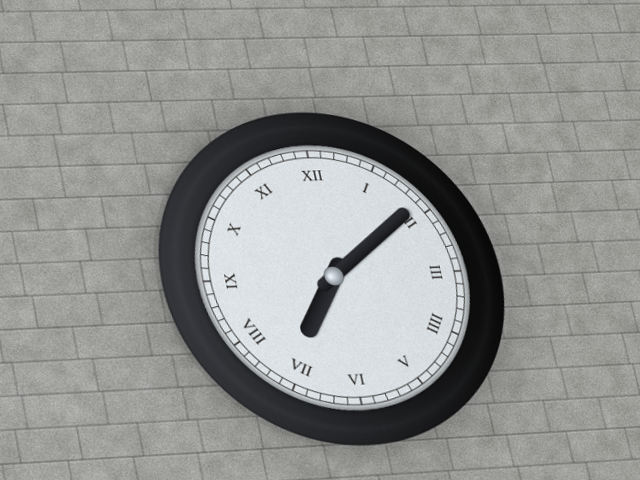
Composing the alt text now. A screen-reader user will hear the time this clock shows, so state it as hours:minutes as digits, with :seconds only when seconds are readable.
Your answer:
7:09
